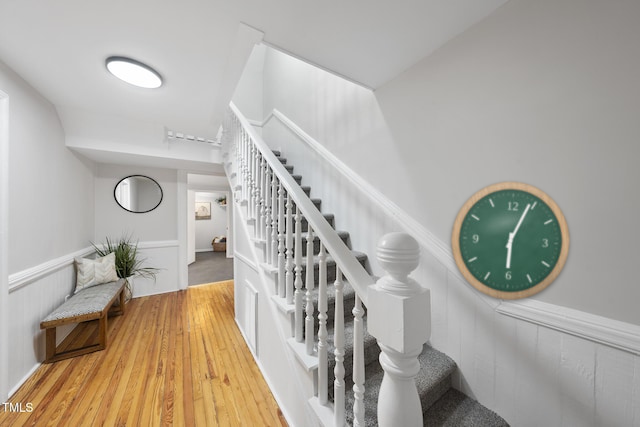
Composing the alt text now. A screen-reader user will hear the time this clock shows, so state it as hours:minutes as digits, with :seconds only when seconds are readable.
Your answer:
6:04
